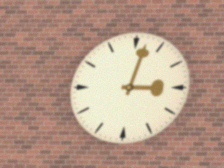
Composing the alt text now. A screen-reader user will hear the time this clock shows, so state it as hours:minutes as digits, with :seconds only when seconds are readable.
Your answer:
3:02
